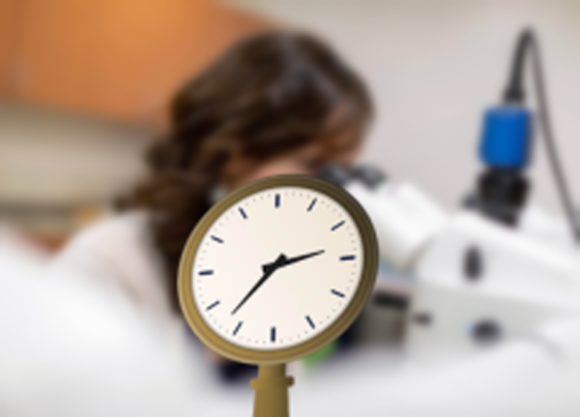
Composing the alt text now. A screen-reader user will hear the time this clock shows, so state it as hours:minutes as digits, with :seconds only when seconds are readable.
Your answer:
2:37
